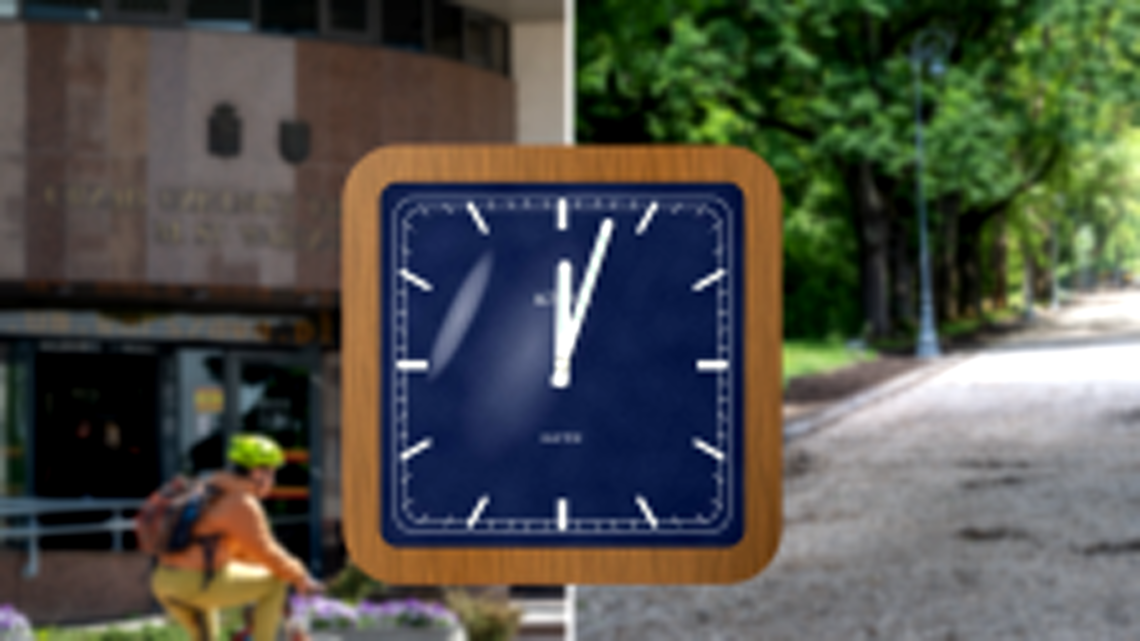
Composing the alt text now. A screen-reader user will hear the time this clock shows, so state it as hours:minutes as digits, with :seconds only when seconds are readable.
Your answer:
12:03
